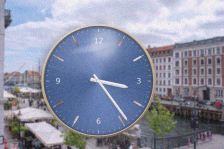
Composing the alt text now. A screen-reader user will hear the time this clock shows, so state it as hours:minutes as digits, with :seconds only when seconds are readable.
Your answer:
3:24
